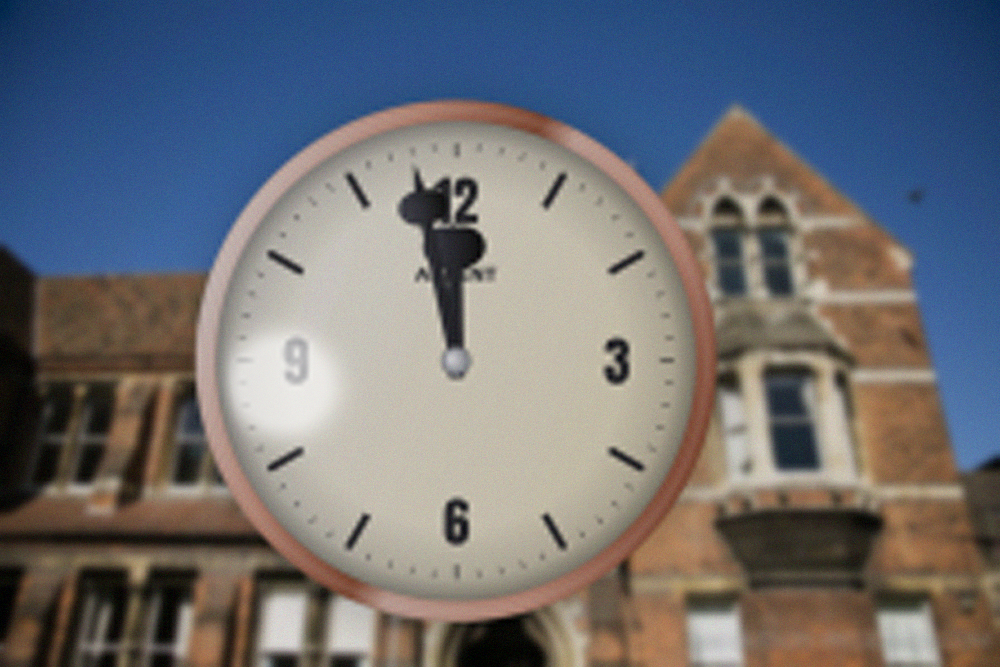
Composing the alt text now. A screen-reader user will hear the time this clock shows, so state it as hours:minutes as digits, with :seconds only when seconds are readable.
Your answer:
11:58
